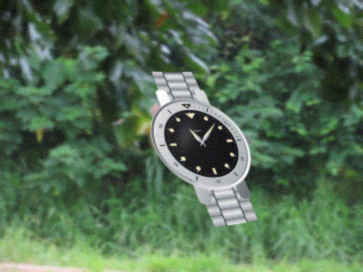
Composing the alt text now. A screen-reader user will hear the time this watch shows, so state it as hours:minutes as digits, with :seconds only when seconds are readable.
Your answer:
11:08
